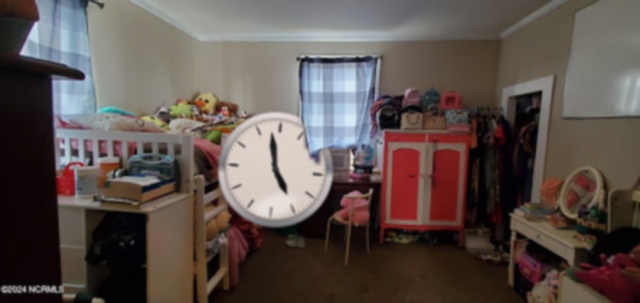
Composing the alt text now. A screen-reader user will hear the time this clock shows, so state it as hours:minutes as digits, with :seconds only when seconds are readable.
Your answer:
4:58
